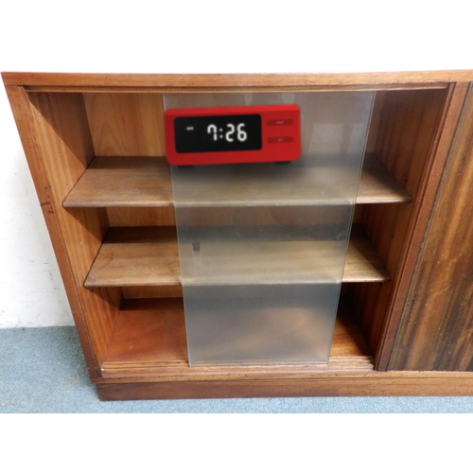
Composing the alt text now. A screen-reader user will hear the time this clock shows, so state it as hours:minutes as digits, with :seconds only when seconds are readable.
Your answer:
7:26
